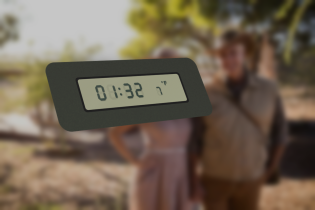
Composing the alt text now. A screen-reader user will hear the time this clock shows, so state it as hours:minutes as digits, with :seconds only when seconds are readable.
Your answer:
1:32
